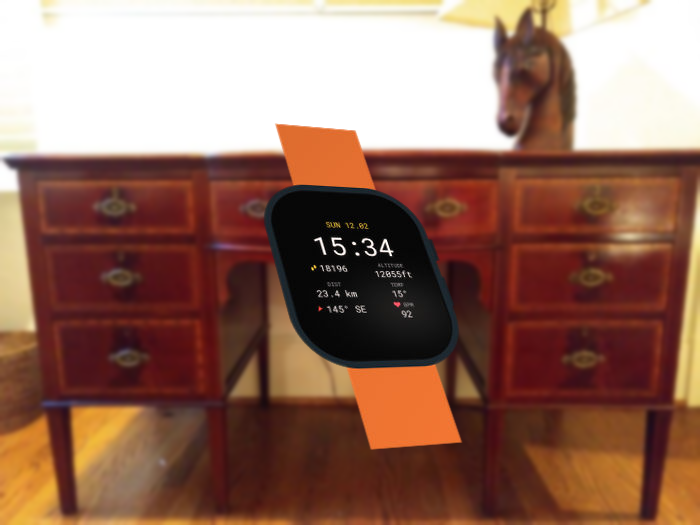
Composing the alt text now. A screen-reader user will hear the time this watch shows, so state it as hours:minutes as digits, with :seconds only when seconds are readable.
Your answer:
15:34
